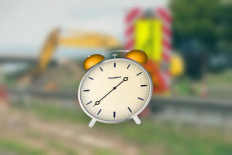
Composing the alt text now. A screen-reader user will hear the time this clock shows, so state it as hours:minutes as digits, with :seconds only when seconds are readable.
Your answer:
1:38
